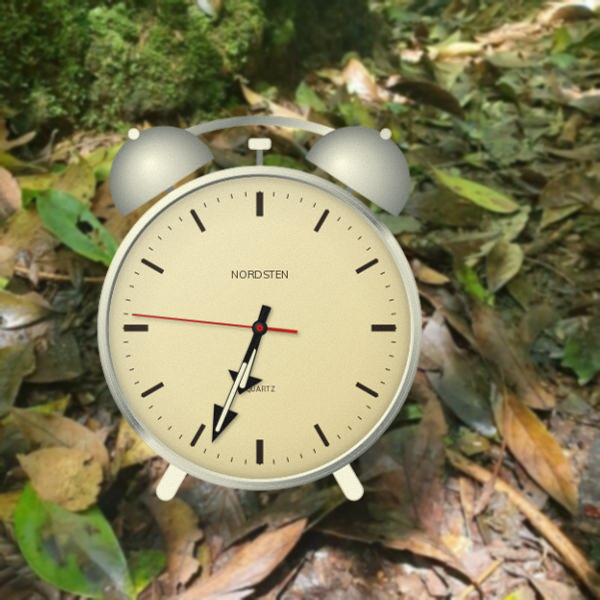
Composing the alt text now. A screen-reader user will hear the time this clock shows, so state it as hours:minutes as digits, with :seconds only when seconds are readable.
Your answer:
6:33:46
